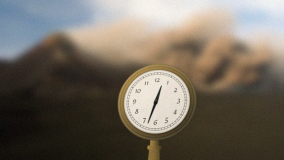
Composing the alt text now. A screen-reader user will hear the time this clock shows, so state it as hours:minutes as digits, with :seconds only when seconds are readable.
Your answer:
12:33
